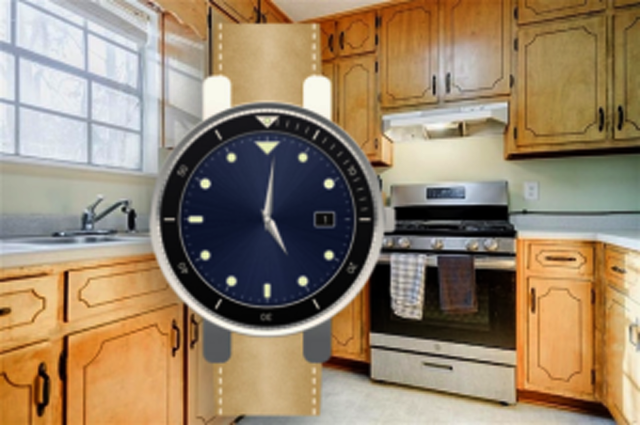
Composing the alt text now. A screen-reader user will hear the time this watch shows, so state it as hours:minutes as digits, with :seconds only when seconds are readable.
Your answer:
5:01
